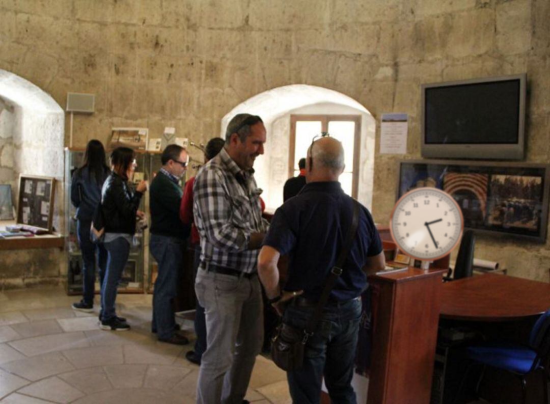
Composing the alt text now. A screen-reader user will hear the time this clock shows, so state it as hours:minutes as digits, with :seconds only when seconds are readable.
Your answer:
2:26
